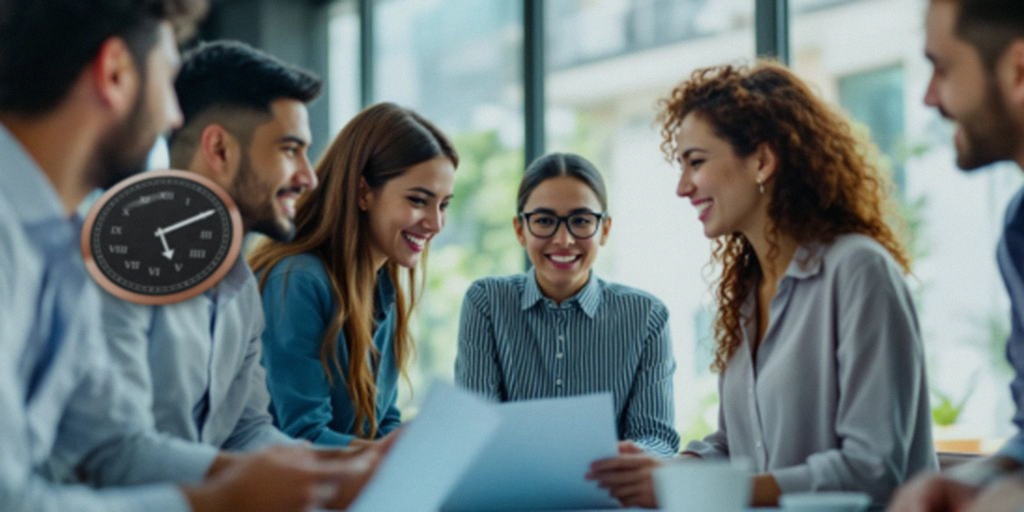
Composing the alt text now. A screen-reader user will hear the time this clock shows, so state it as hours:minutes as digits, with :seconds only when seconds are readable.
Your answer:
5:10
